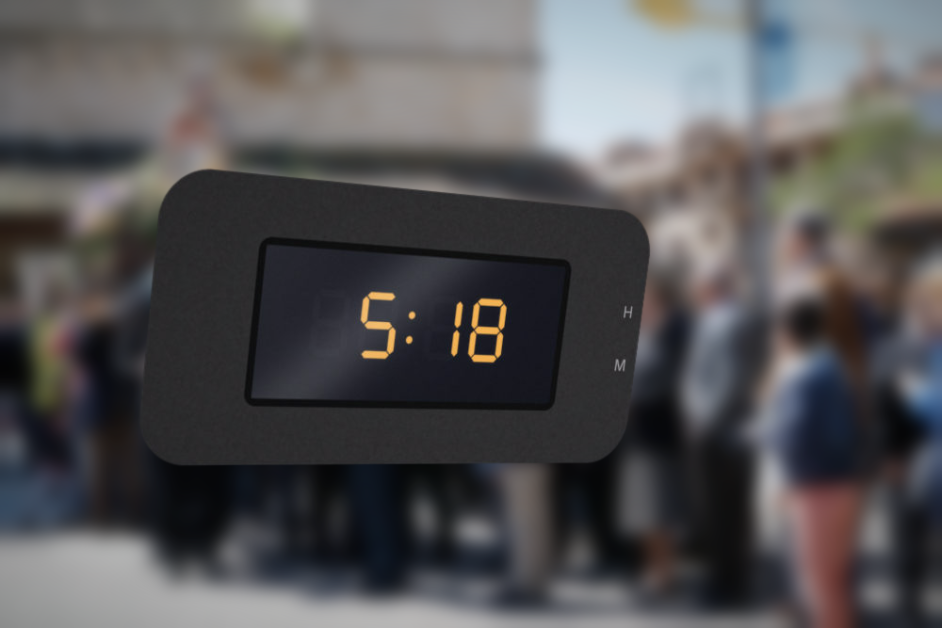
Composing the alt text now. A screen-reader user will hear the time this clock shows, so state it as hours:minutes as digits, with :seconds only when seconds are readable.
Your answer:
5:18
